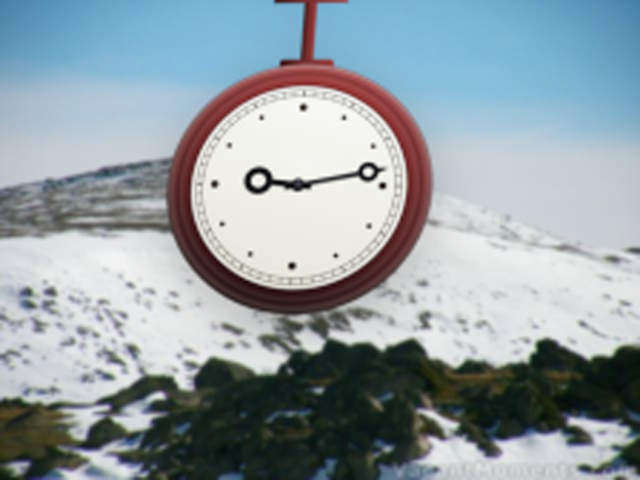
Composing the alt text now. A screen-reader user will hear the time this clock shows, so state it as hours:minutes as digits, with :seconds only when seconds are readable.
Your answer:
9:13
